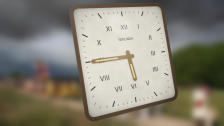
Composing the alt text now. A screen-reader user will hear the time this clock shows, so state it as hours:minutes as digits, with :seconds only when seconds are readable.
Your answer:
5:45
